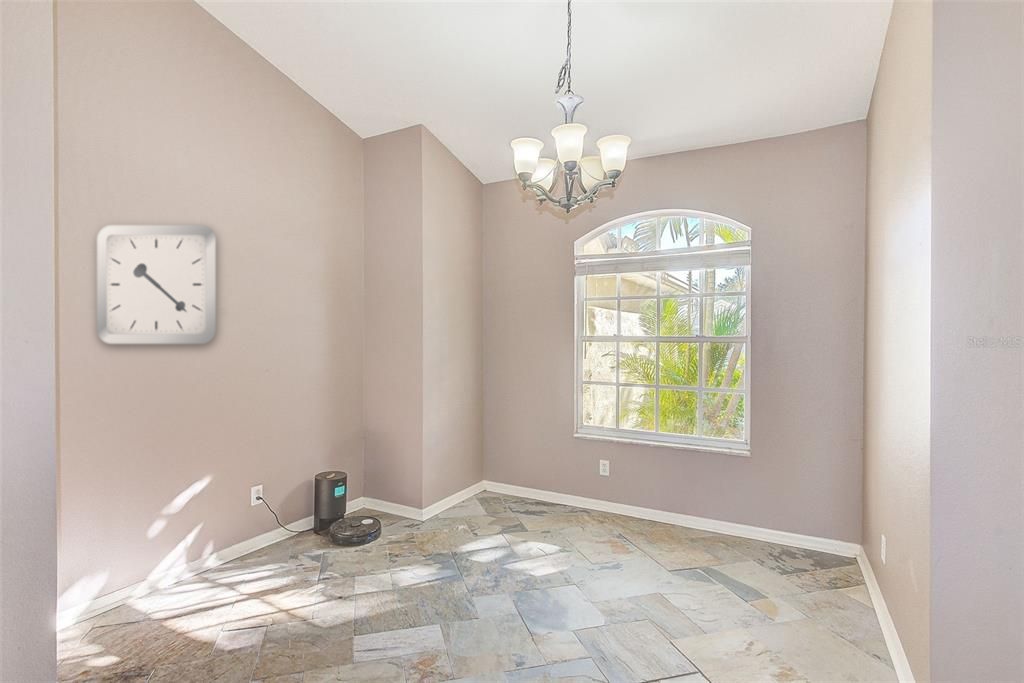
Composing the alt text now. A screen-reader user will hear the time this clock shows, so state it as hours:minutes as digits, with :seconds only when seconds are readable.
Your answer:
10:22
